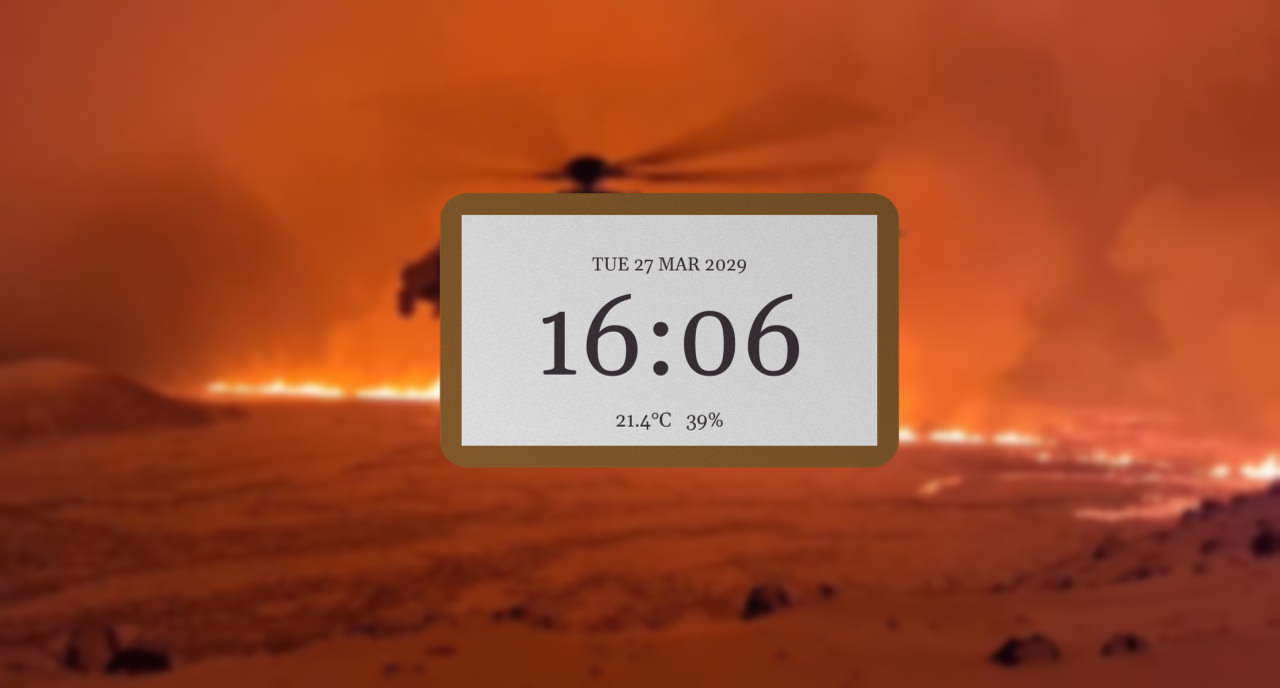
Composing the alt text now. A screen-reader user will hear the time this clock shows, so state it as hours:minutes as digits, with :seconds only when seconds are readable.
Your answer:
16:06
